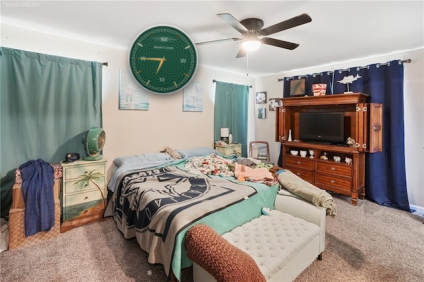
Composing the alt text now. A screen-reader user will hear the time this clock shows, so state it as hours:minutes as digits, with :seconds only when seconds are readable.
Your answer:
6:45
